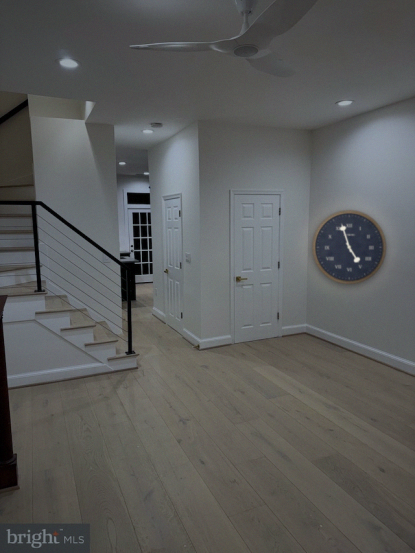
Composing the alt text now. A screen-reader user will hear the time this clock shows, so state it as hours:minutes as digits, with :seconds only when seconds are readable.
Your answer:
4:57
